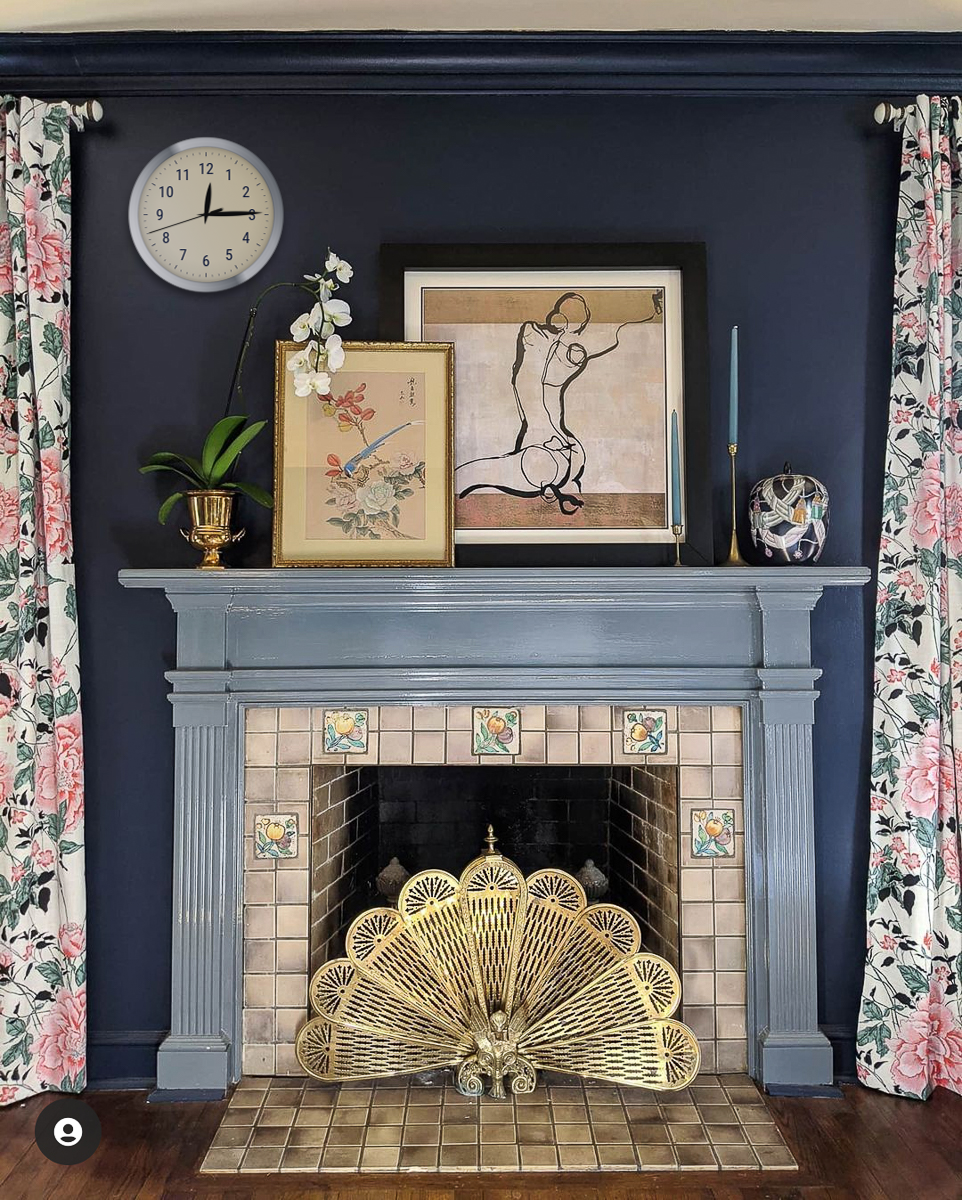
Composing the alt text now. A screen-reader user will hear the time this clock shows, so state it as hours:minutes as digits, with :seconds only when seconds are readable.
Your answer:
12:14:42
